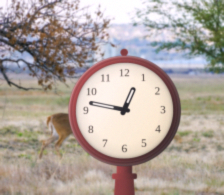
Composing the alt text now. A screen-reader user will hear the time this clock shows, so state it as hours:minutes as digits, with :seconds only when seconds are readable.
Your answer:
12:47
